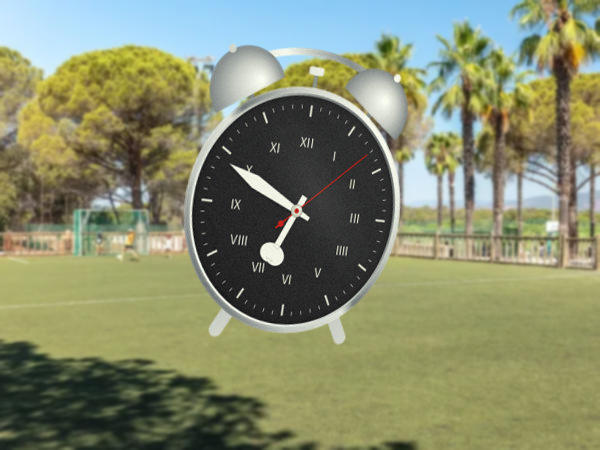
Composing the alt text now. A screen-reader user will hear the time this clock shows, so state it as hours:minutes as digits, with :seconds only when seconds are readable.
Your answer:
6:49:08
